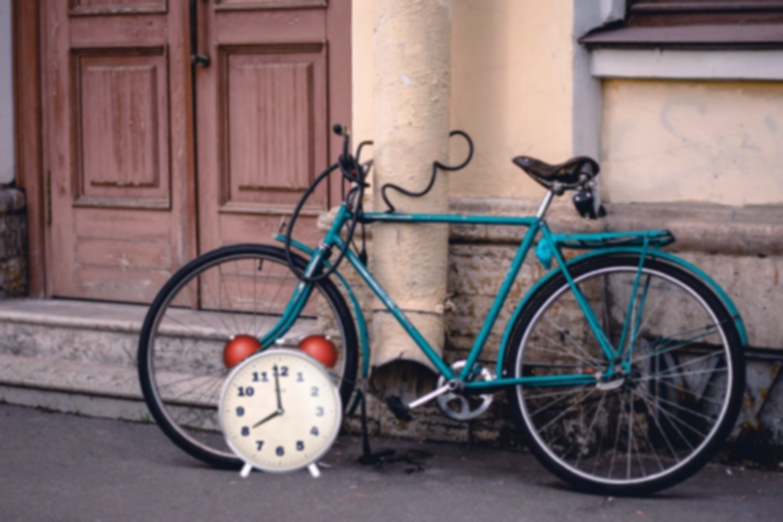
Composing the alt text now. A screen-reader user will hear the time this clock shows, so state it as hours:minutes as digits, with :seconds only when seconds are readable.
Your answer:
7:59
